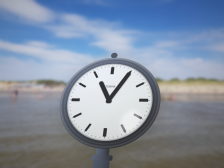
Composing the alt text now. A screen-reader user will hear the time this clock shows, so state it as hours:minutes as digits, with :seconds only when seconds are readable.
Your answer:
11:05
